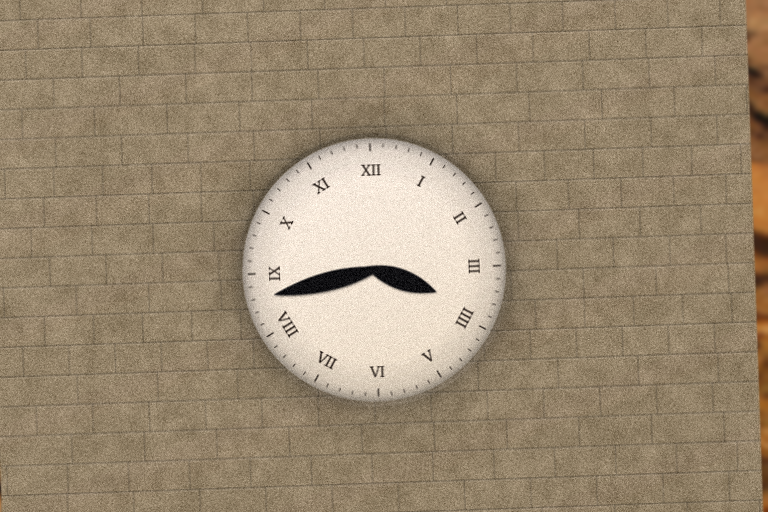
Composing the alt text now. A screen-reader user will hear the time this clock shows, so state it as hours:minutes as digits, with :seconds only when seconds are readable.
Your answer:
3:43
